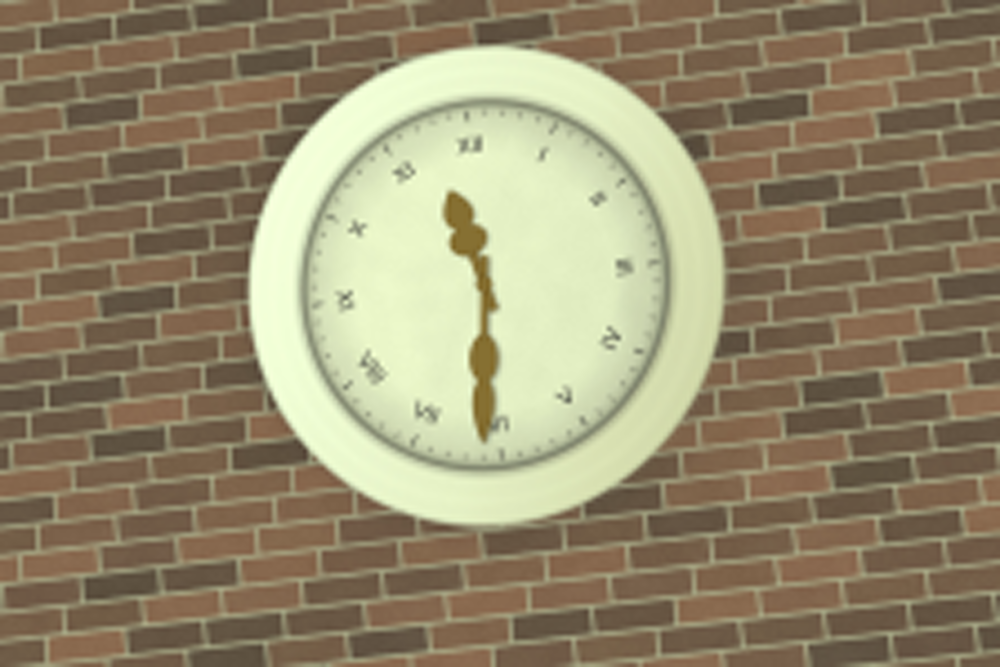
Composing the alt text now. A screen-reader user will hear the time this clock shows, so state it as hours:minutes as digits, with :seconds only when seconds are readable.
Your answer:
11:31
